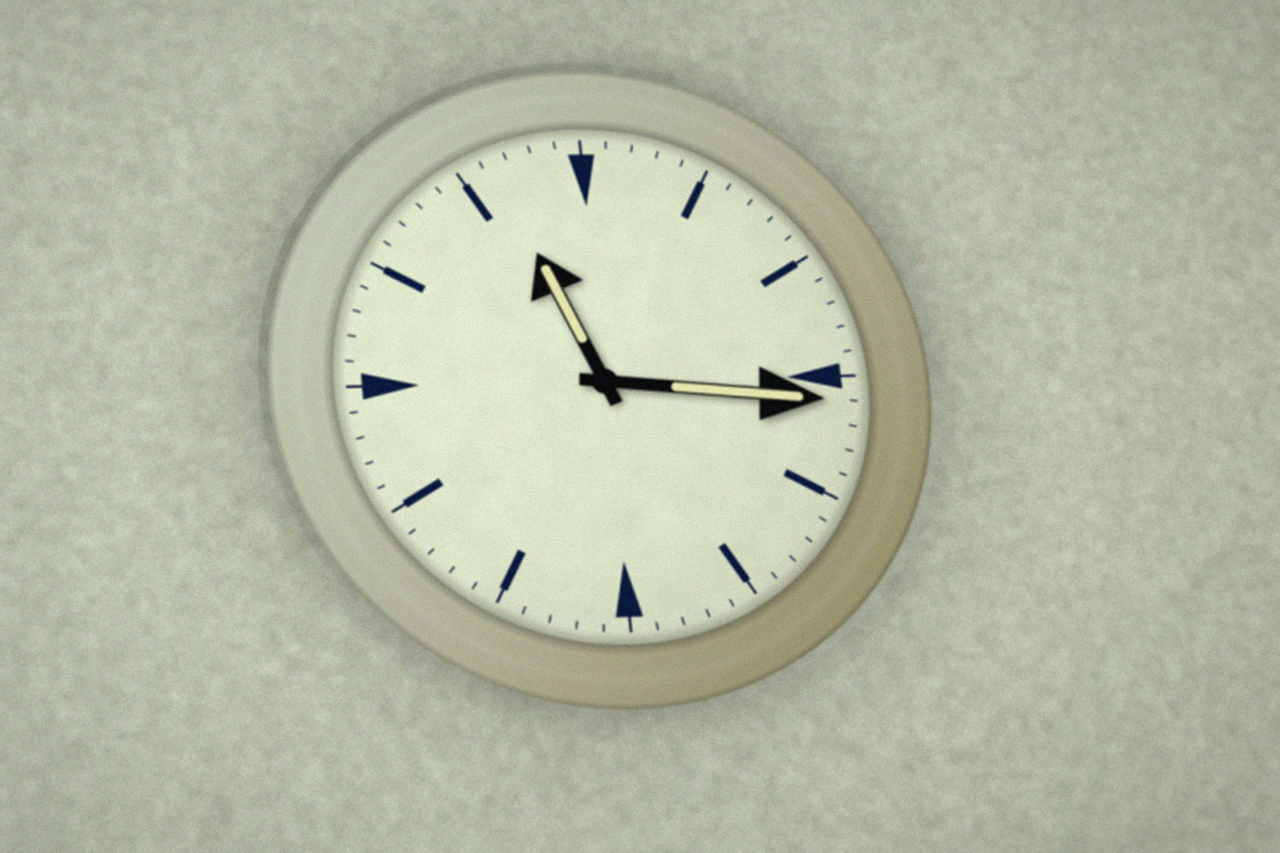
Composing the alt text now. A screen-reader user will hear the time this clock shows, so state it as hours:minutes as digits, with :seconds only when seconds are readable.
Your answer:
11:16
